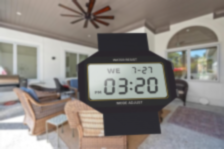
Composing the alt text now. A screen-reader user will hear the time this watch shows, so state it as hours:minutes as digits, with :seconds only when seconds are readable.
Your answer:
3:20
